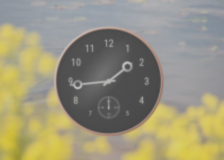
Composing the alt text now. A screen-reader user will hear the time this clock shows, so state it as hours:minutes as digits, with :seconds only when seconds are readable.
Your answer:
1:44
